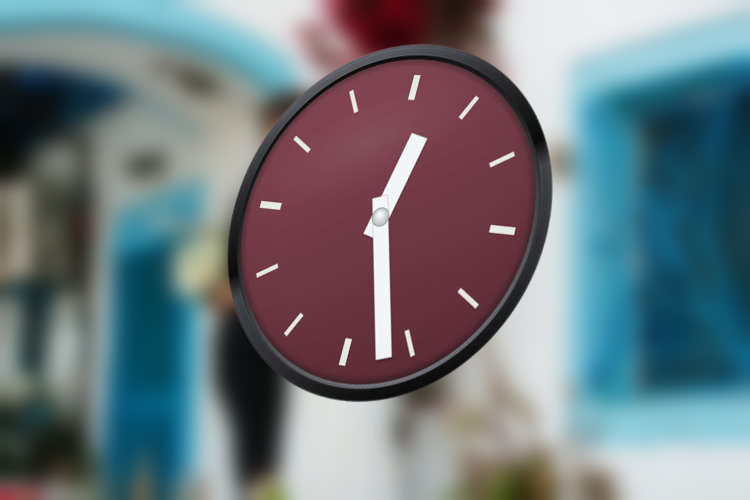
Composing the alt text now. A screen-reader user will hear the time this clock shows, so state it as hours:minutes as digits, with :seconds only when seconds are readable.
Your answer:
12:27
